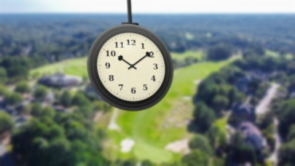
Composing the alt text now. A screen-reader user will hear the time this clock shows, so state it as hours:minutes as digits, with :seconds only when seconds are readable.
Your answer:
10:09
